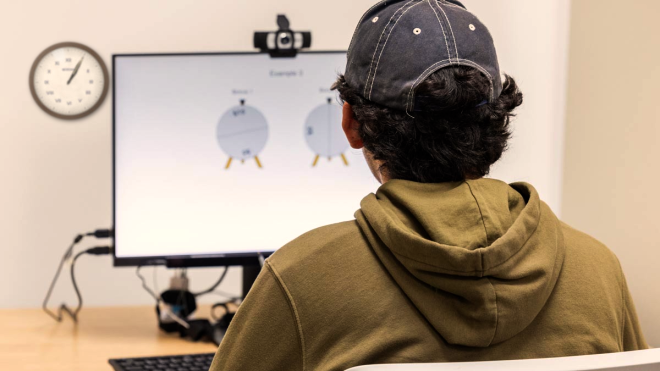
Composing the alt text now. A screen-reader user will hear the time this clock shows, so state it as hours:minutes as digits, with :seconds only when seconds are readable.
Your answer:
1:05
